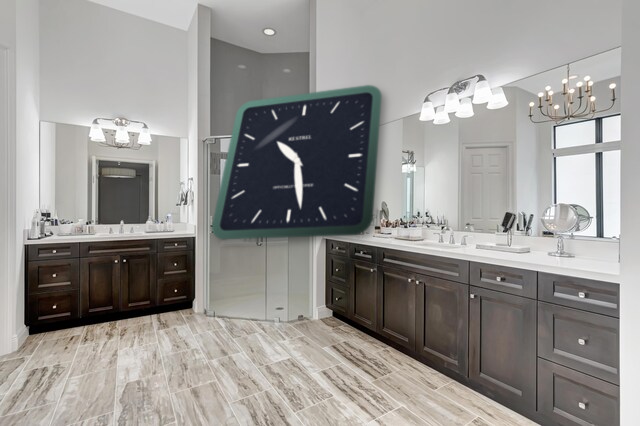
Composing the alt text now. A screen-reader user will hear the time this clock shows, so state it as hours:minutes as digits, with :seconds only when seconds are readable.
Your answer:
10:28
